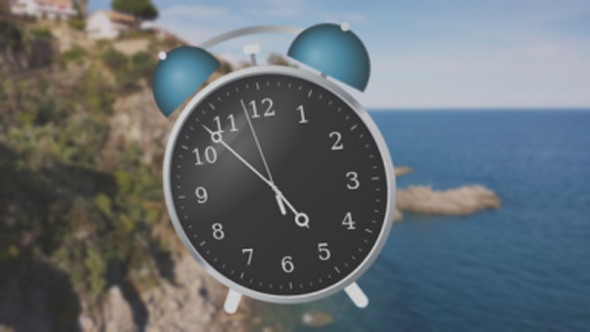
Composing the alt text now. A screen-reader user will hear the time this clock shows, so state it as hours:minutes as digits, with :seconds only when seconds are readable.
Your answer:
4:52:58
